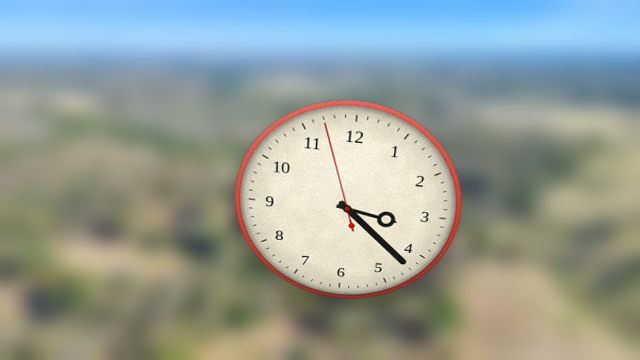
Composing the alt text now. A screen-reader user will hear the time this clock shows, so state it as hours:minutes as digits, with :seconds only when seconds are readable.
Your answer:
3:21:57
